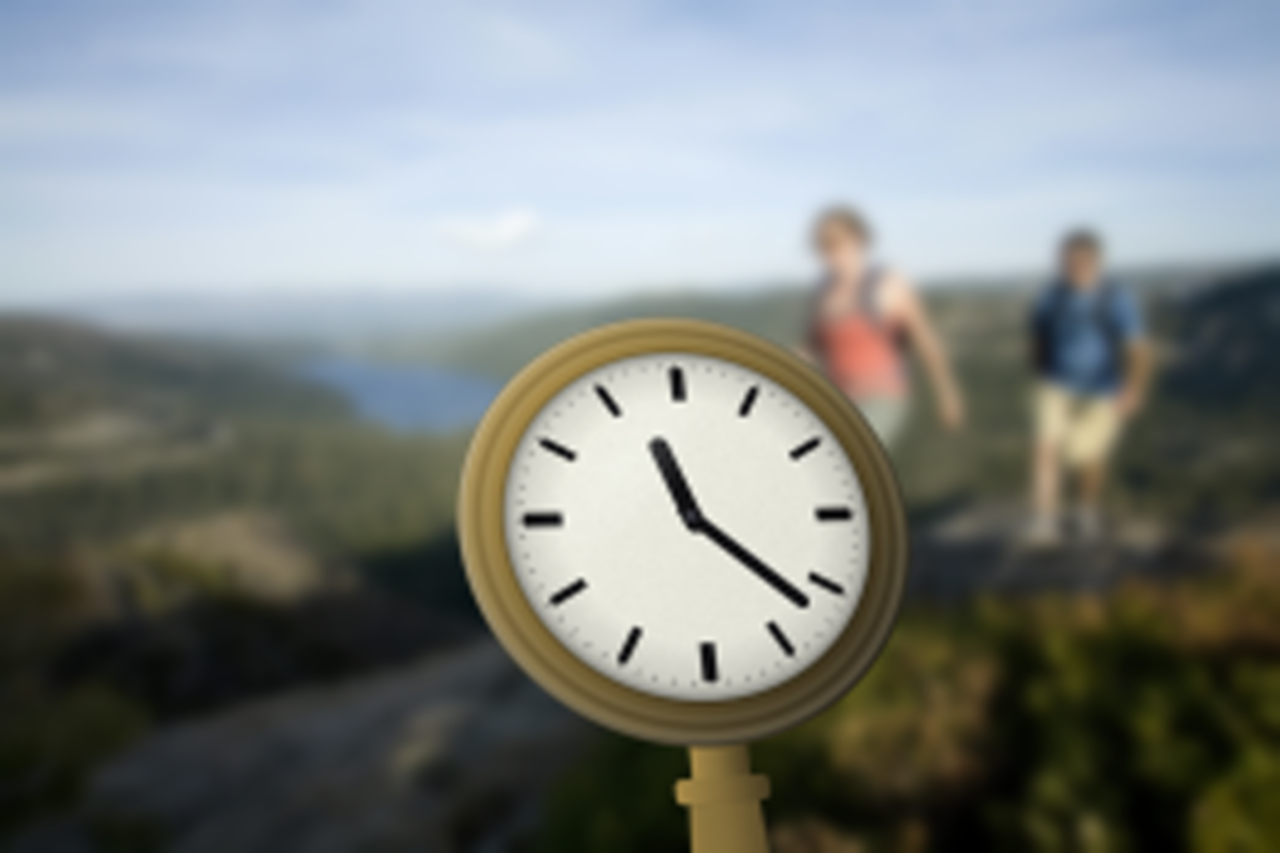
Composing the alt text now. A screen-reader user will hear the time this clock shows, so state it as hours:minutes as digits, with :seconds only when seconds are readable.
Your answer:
11:22
